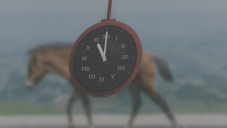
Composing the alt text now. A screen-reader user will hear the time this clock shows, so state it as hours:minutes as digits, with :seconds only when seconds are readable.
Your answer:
11:00
